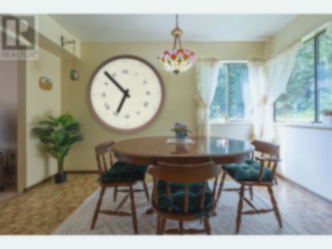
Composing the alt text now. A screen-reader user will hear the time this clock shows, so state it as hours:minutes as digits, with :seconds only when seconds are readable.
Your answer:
6:53
